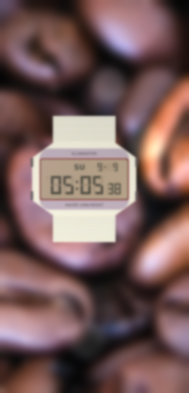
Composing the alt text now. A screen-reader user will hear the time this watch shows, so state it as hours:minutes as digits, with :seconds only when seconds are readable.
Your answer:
5:05:38
